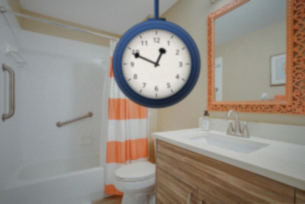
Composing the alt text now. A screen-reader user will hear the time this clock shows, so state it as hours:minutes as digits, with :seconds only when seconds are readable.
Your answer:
12:49
